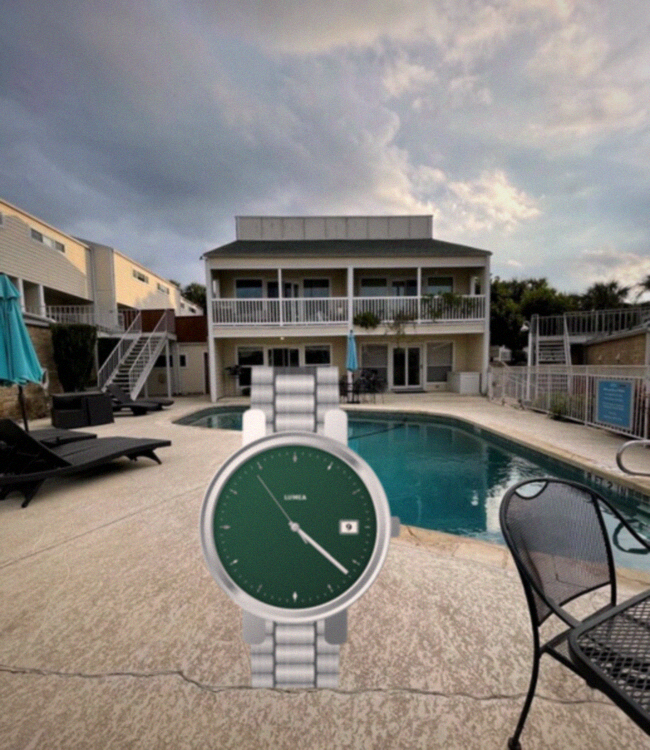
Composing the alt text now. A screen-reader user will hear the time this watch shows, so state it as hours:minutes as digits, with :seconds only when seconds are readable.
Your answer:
4:21:54
